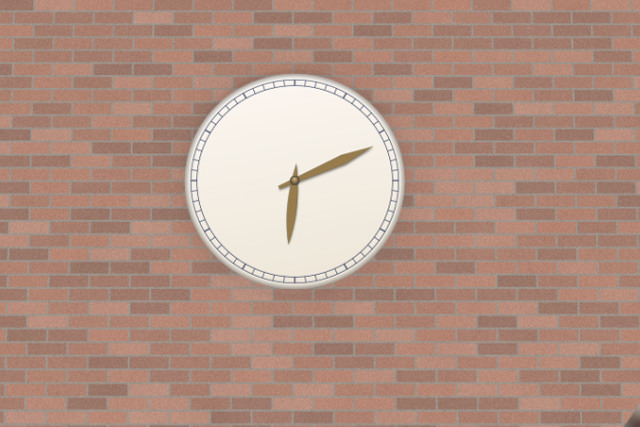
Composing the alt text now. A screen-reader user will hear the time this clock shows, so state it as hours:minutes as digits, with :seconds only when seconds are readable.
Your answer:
6:11
